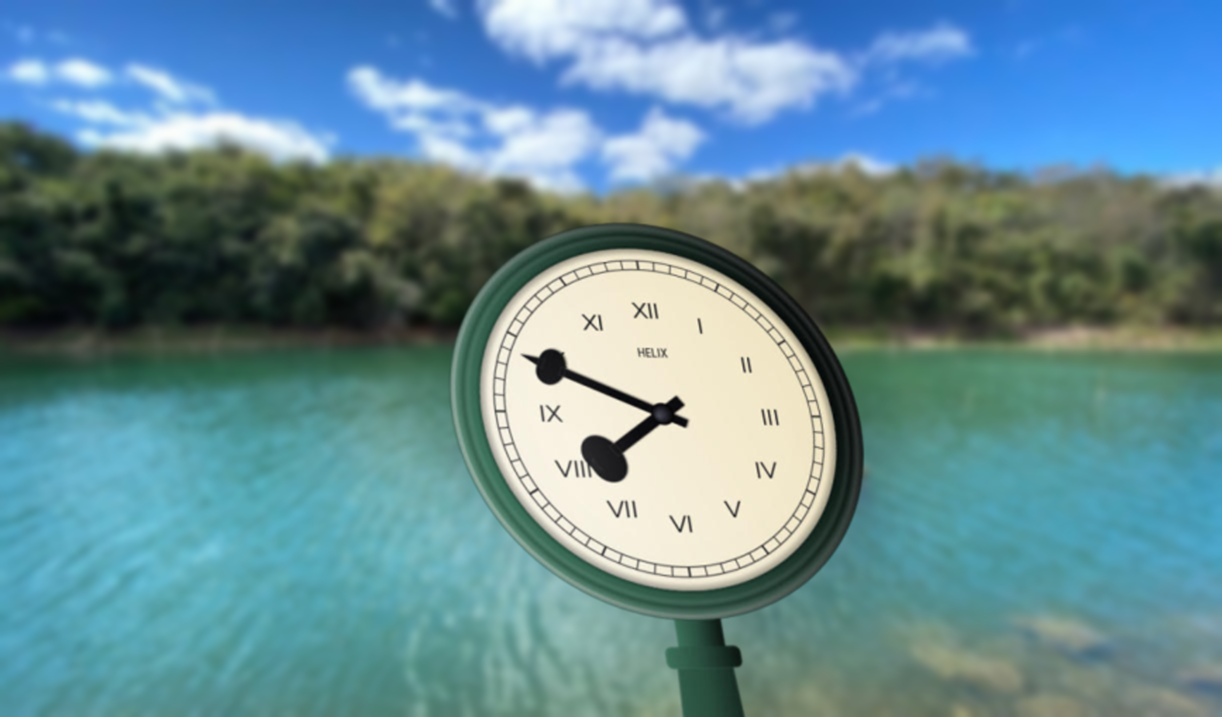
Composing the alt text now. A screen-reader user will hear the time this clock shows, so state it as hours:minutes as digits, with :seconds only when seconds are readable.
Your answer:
7:49
